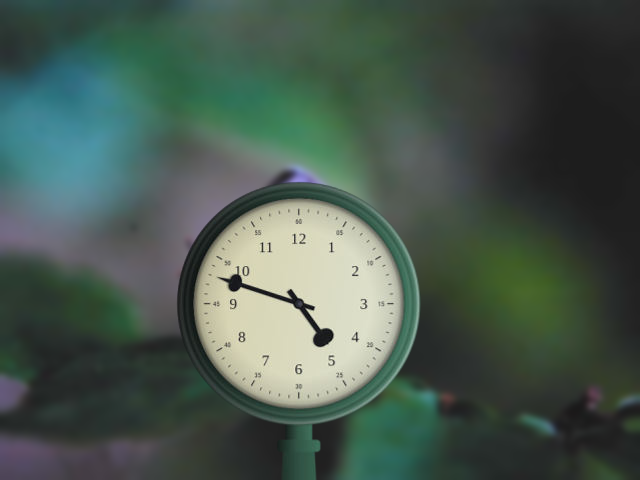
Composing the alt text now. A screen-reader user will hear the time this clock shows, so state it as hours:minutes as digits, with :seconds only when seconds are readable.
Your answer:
4:48
